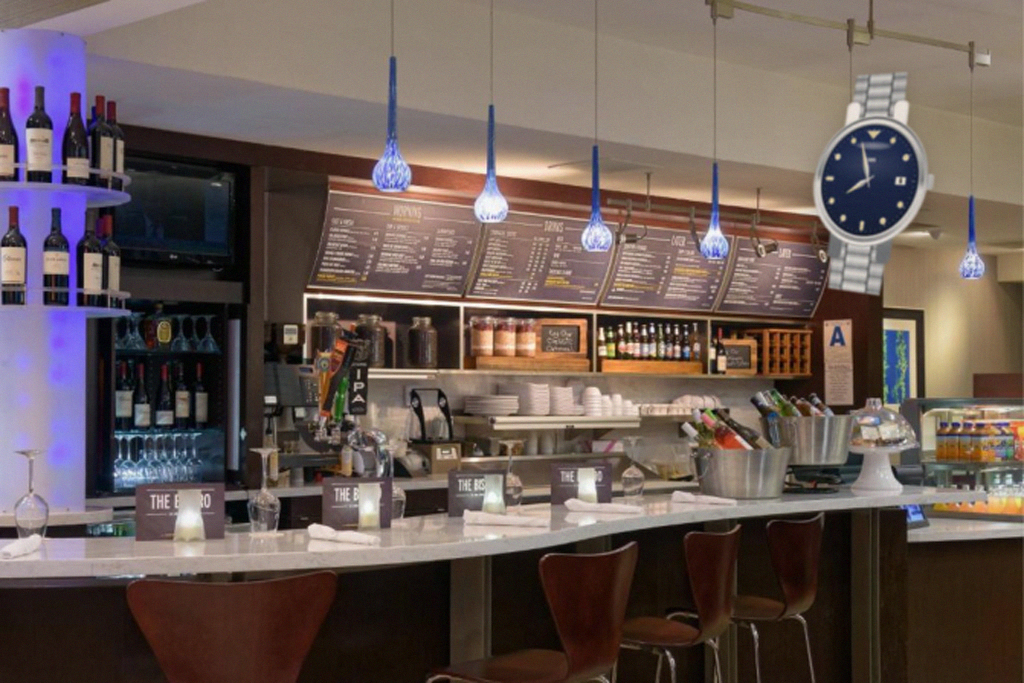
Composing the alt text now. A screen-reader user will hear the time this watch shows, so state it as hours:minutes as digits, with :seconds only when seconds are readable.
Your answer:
7:57
